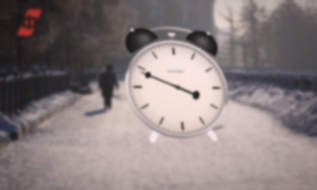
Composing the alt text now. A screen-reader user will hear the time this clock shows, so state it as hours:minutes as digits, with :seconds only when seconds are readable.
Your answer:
3:49
